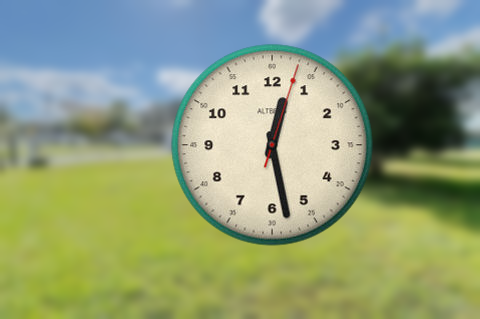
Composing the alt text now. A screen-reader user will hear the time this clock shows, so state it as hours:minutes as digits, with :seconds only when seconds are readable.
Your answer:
12:28:03
